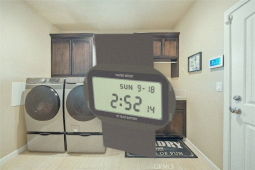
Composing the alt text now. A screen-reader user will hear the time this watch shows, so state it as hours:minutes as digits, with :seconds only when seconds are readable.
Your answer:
2:52:14
